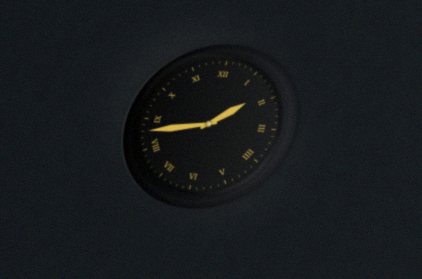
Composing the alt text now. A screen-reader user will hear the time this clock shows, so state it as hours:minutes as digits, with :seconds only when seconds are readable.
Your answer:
1:43
